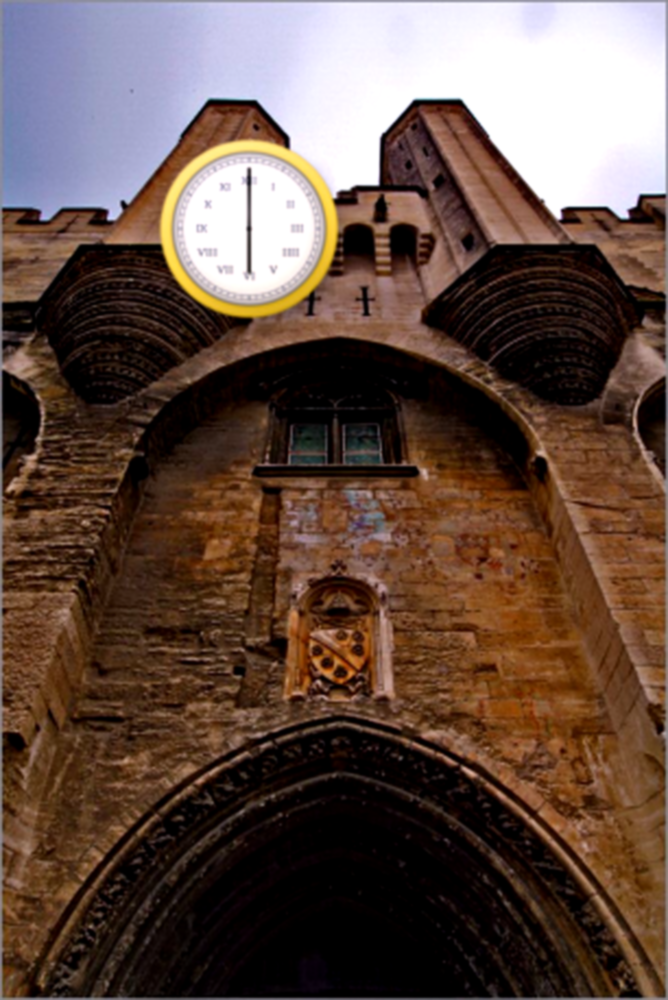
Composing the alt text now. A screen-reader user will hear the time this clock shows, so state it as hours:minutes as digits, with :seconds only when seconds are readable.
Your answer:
6:00
